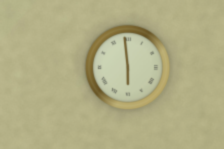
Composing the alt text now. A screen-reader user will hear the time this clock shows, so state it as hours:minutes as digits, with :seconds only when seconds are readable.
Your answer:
5:59
